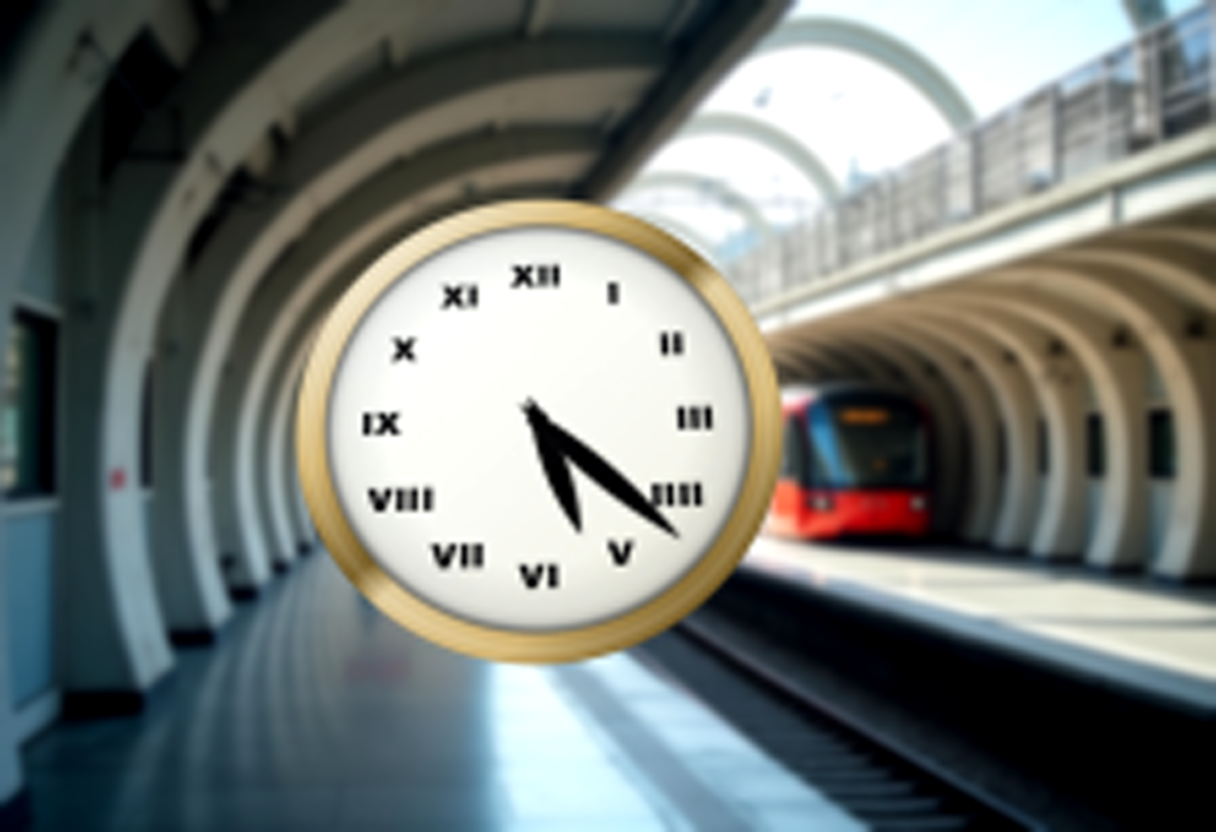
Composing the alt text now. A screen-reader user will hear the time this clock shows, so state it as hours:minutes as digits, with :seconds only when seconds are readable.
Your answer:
5:22
